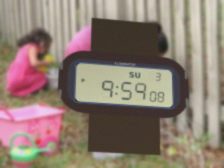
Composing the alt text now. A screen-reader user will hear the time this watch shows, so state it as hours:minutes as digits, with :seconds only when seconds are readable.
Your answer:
9:59:08
